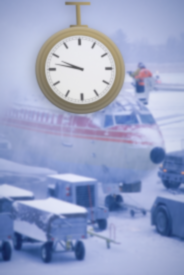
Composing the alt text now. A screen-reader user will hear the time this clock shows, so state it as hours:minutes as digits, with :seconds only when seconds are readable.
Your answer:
9:47
